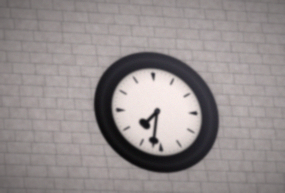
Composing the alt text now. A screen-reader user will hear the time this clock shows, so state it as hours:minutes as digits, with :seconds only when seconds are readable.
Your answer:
7:32
